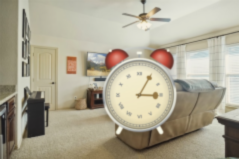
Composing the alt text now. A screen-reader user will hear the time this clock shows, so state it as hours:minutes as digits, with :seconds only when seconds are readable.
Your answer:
3:05
